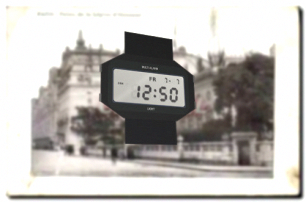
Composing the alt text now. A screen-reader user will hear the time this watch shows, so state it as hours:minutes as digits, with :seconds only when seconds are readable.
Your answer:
12:50
